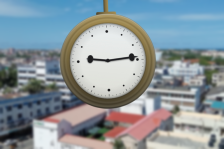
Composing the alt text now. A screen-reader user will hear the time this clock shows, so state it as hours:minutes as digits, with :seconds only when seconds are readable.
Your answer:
9:14
